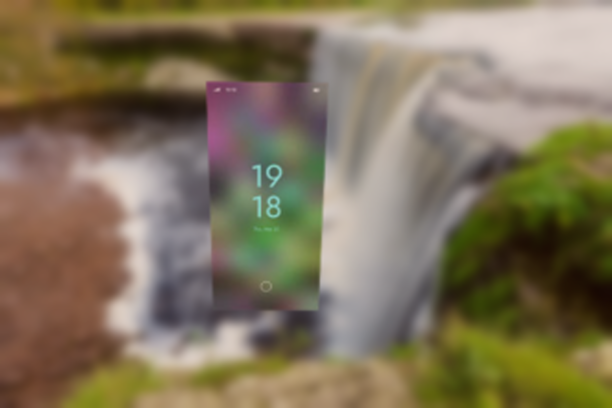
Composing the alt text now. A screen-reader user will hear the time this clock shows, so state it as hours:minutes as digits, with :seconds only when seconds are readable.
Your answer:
19:18
